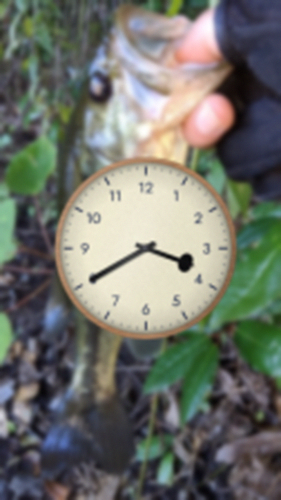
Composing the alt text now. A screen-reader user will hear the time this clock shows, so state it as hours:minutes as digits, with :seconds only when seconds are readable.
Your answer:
3:40
